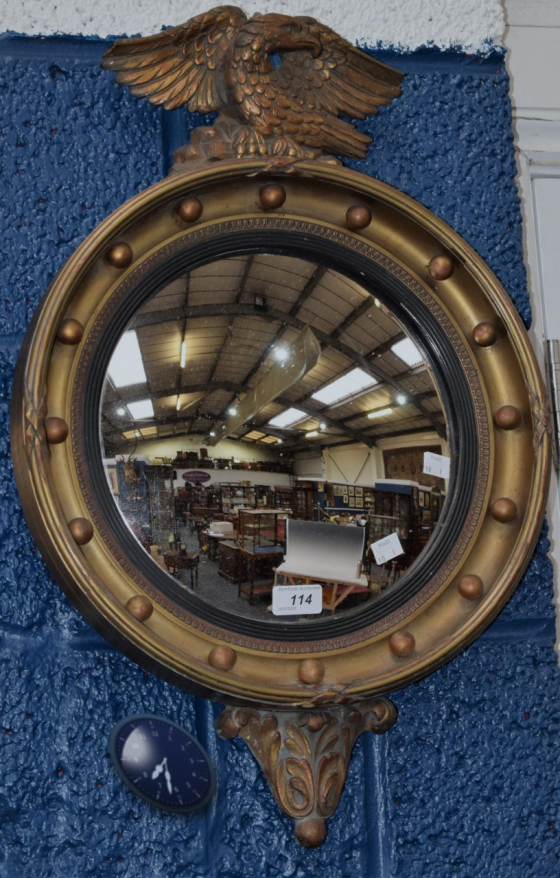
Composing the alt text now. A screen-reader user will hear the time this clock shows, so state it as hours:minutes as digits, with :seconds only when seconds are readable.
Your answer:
7:32
